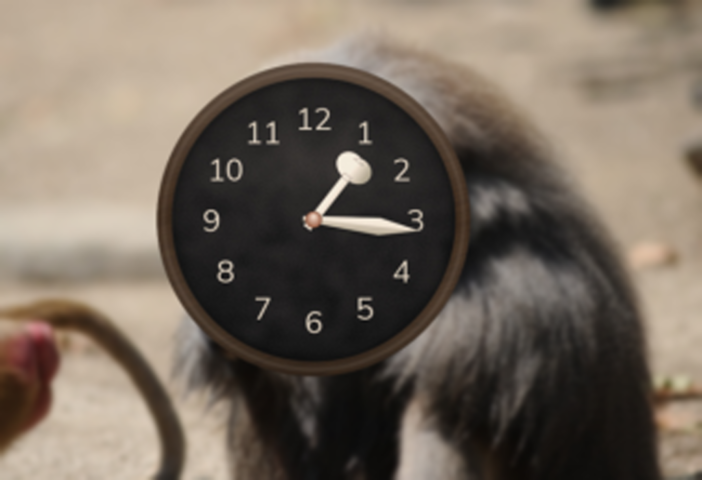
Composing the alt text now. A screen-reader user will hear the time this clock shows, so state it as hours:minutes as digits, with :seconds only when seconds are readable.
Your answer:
1:16
